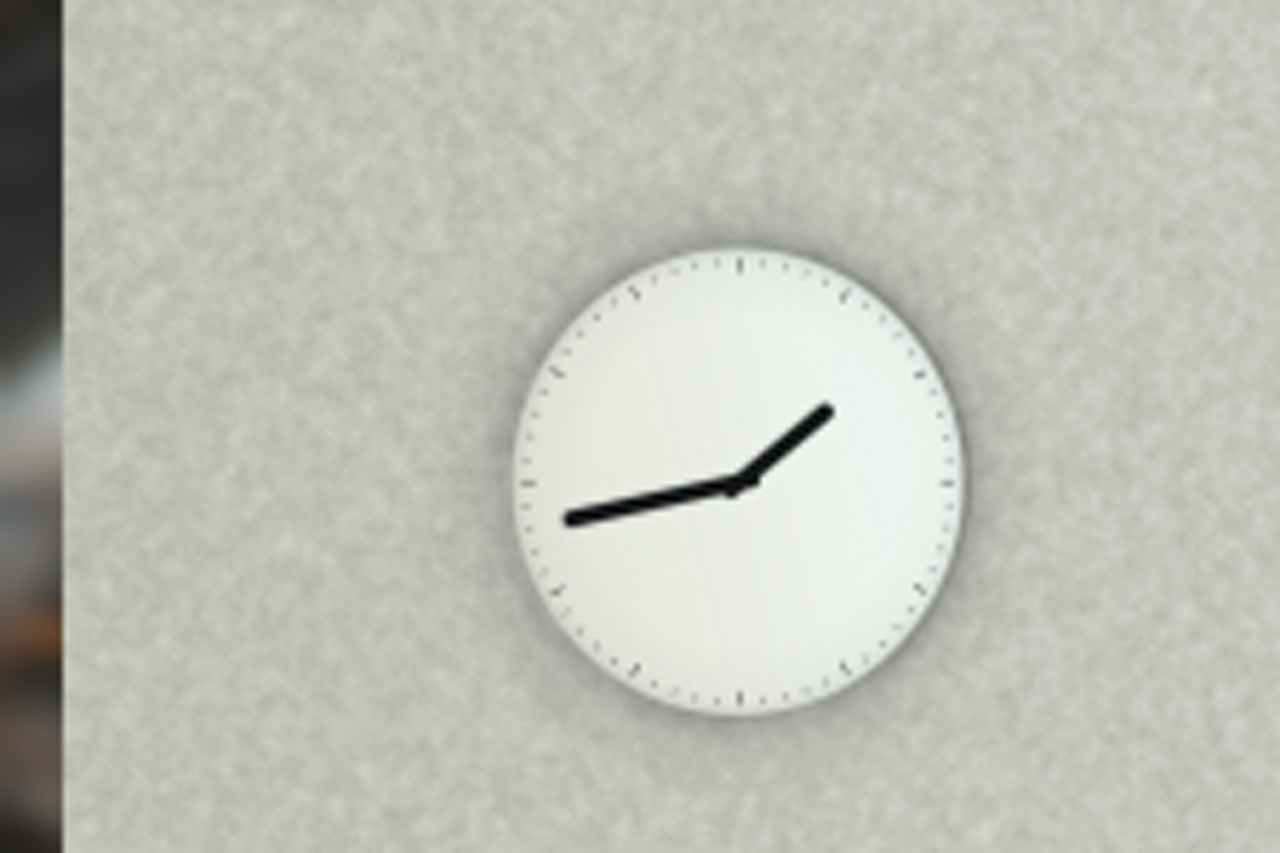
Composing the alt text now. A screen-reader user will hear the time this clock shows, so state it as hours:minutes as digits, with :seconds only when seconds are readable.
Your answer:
1:43
